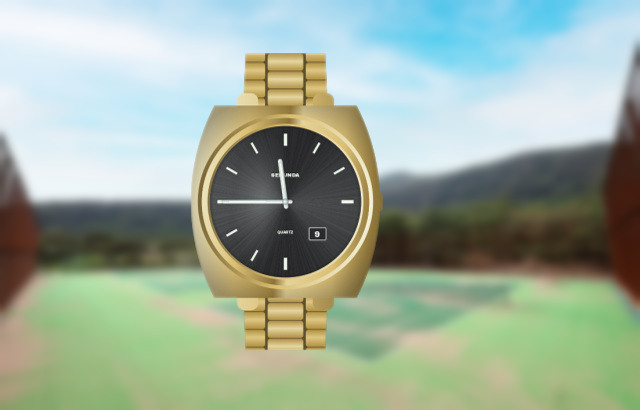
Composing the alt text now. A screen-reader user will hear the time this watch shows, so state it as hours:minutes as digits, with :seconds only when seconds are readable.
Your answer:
11:45
